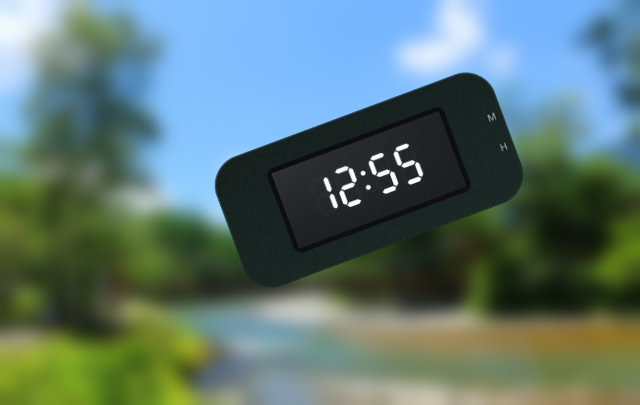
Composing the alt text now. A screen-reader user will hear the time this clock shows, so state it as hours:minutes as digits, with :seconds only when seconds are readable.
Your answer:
12:55
